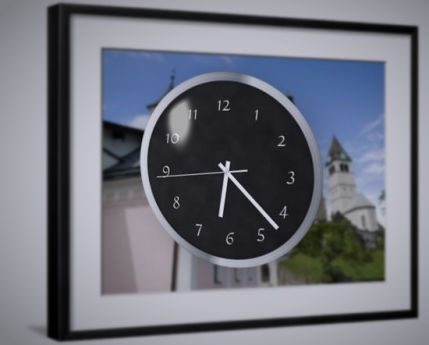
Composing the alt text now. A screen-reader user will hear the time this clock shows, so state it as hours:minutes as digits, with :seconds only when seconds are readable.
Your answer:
6:22:44
